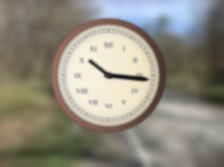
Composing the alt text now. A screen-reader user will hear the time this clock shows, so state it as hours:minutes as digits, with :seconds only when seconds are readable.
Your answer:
10:16
